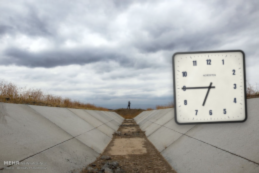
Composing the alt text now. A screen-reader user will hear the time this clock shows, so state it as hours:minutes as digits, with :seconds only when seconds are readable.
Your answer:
6:45
